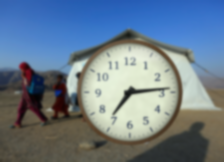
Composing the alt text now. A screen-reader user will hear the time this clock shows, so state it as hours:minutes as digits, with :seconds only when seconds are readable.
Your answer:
7:14
